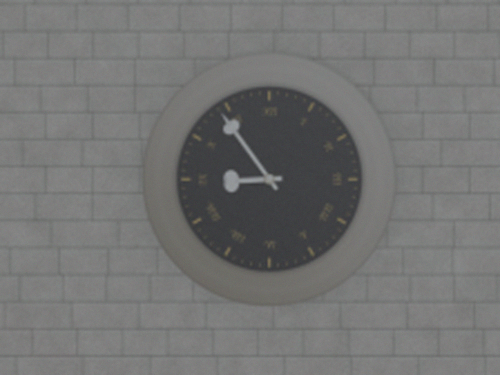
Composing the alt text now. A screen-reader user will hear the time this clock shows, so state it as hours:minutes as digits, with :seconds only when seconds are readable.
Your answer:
8:54
